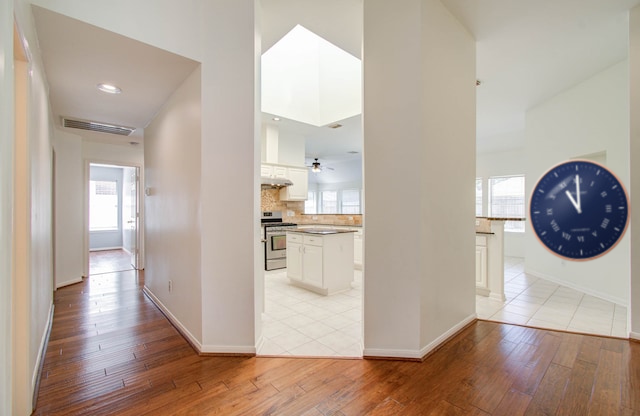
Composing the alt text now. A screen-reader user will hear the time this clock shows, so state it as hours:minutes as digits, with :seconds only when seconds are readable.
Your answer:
11:00
